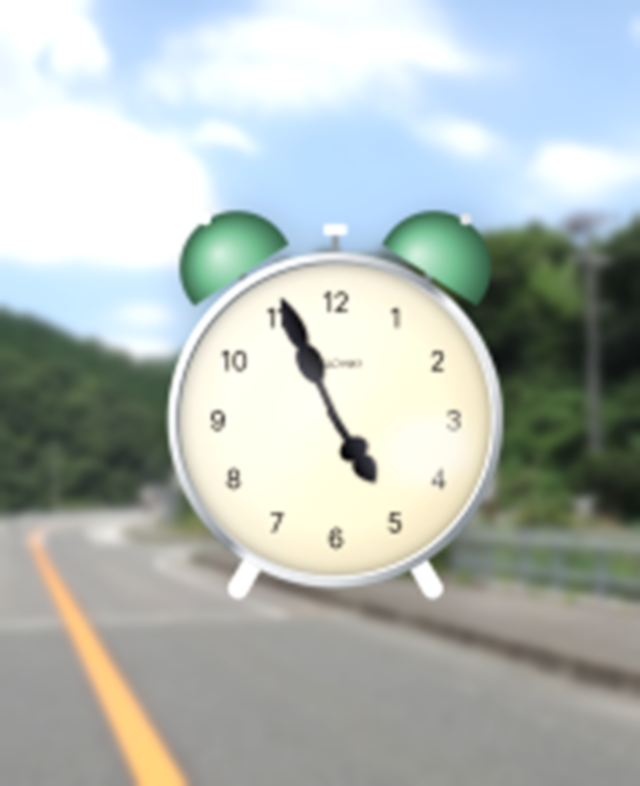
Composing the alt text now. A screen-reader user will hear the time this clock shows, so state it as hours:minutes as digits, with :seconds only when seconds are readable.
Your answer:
4:56
